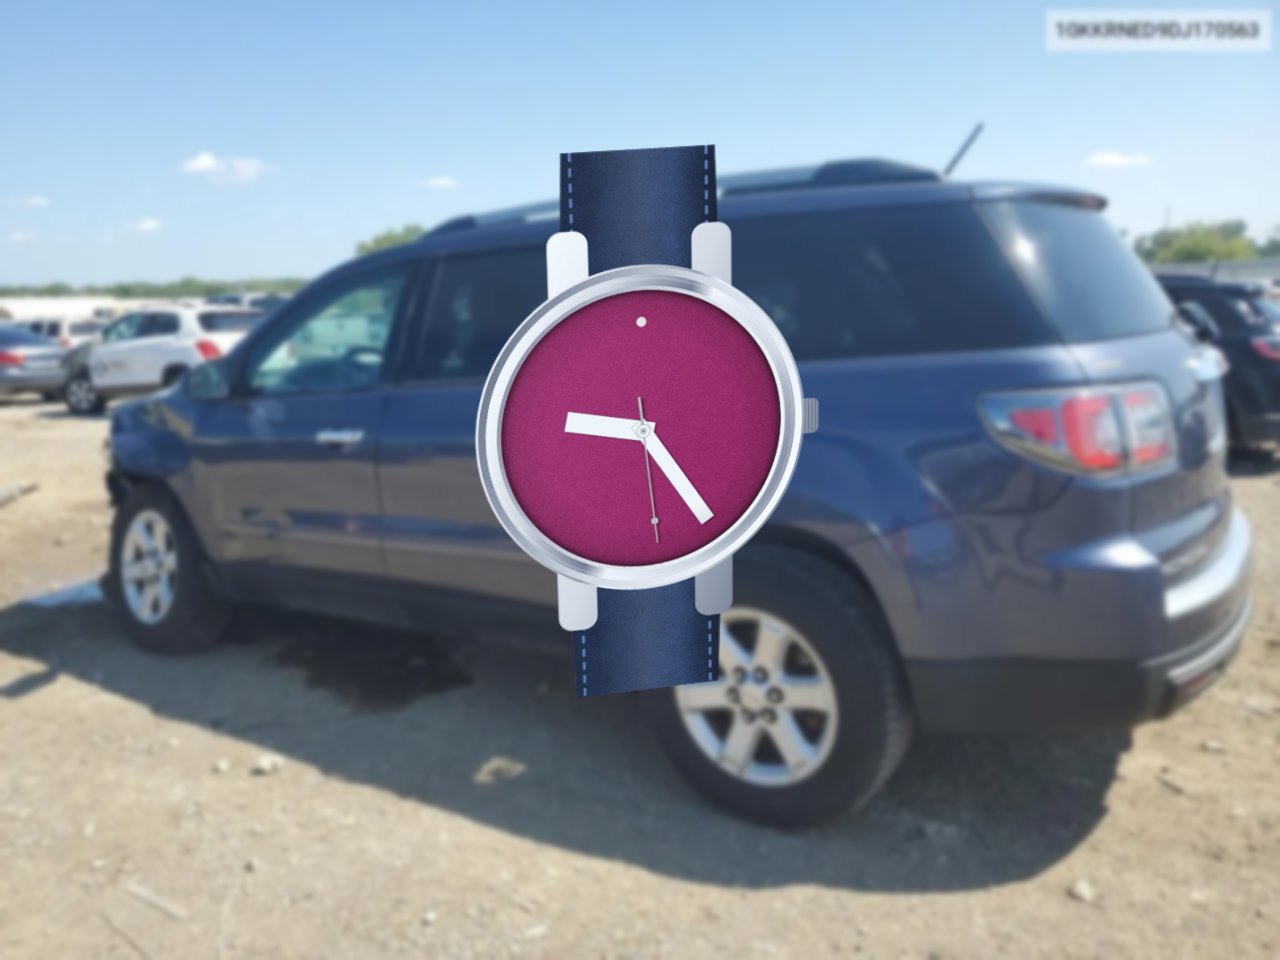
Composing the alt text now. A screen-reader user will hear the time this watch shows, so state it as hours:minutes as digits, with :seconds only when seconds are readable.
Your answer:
9:24:29
